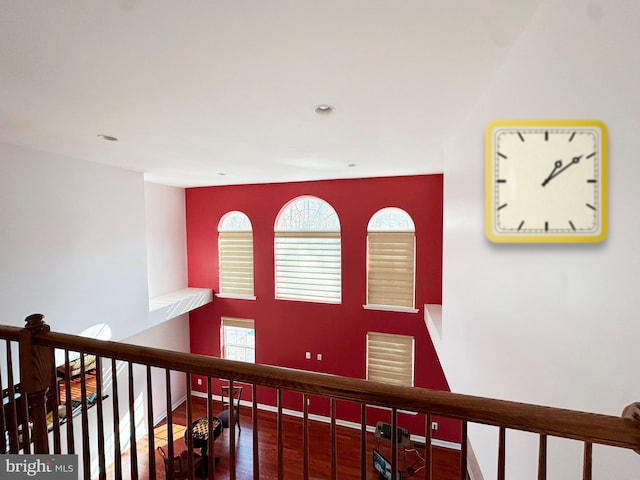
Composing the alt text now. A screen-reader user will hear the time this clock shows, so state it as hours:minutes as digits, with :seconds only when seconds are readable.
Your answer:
1:09
